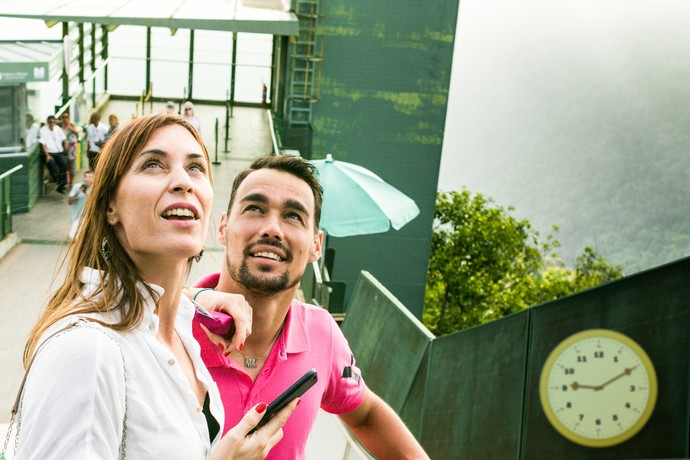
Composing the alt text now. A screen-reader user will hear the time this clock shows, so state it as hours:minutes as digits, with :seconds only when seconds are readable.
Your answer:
9:10
